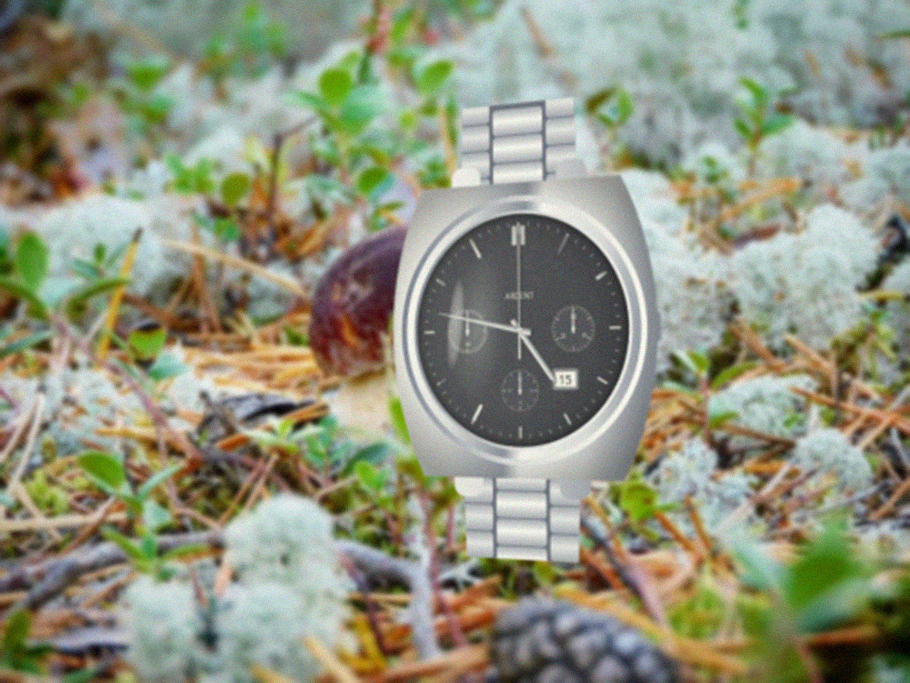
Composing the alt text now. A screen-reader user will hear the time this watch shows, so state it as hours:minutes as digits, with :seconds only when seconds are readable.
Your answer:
4:47
